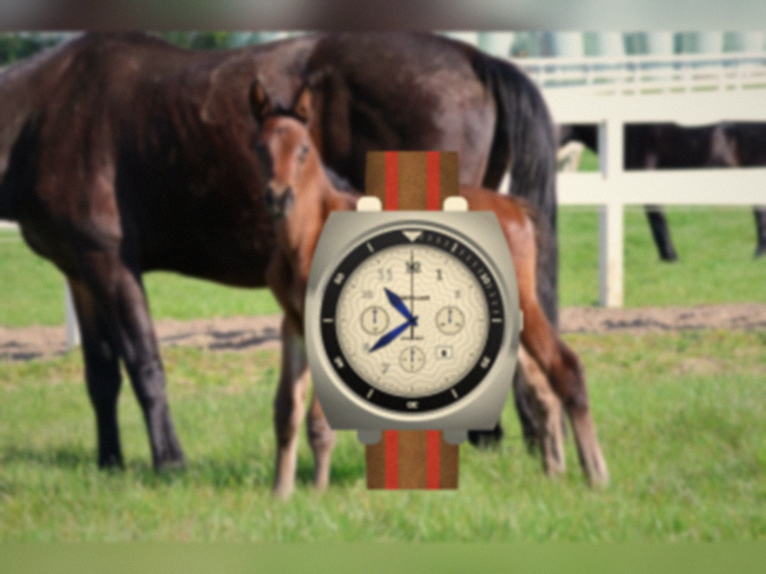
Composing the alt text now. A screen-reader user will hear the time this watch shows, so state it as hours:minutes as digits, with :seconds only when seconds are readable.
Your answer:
10:39
